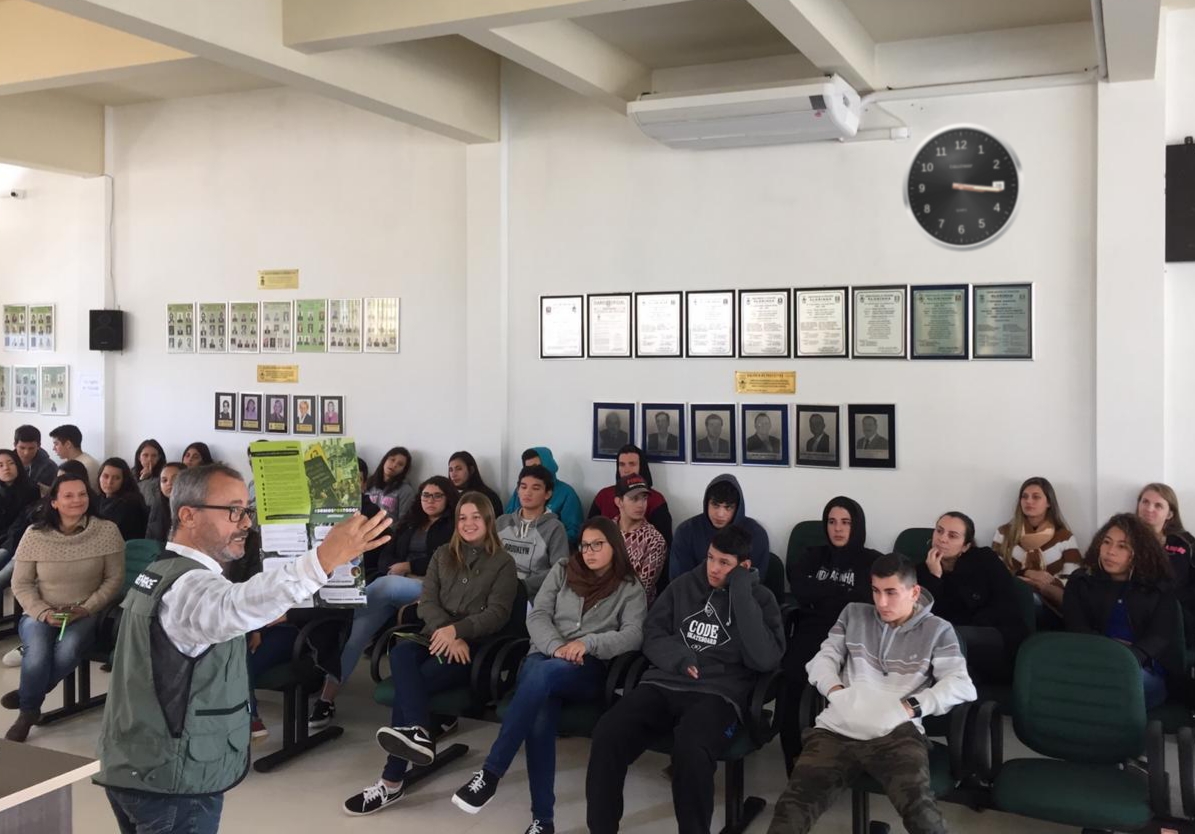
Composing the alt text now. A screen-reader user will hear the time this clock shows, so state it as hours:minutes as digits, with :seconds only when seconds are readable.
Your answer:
3:16
